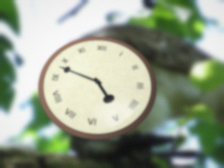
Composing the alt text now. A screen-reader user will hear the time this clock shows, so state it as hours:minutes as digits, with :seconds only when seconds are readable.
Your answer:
4:48
